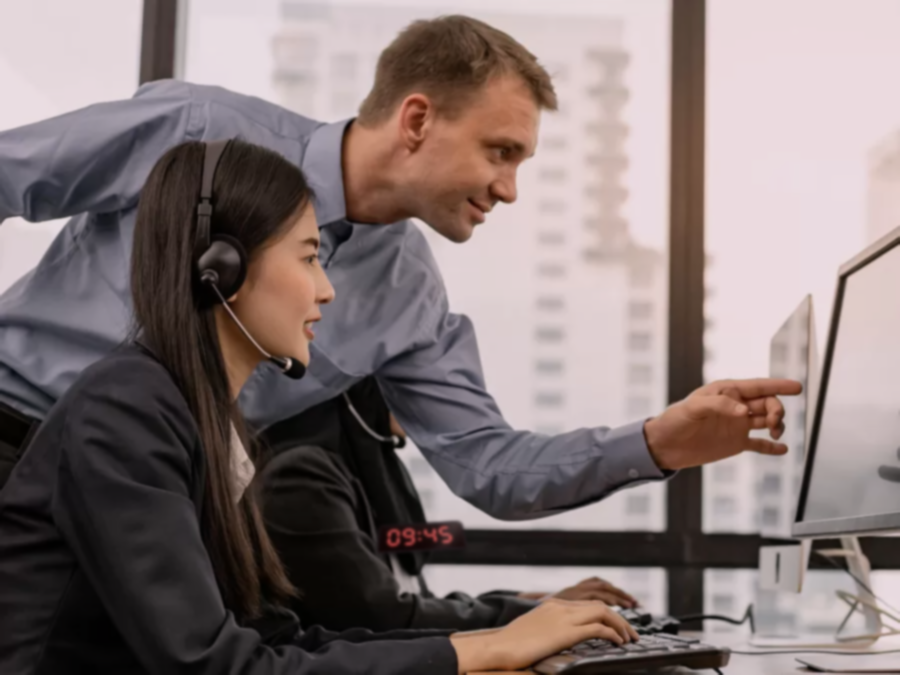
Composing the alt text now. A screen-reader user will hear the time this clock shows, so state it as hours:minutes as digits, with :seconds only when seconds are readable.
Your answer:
9:45
